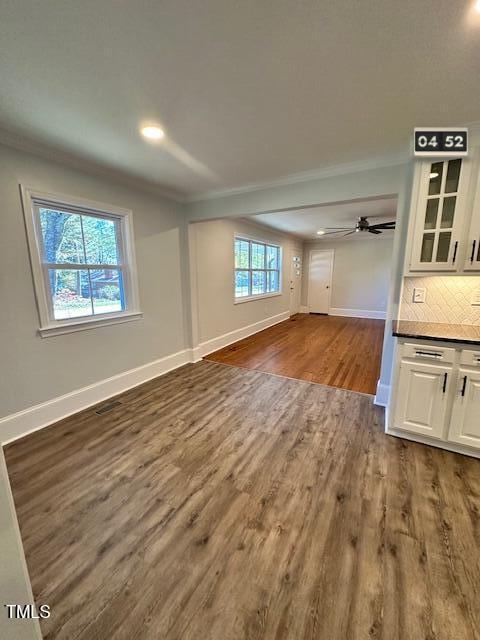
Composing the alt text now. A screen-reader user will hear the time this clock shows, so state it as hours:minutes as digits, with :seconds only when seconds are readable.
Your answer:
4:52
